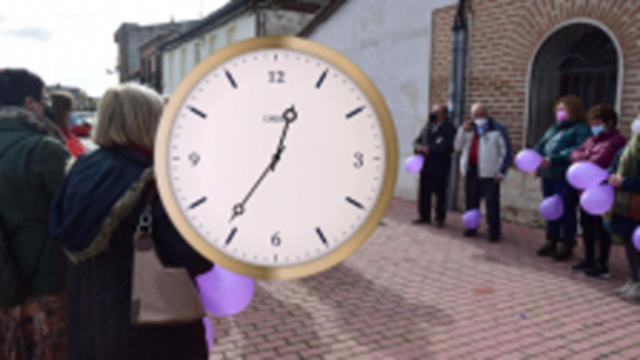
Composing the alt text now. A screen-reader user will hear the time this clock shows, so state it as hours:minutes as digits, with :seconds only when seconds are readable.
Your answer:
12:36
